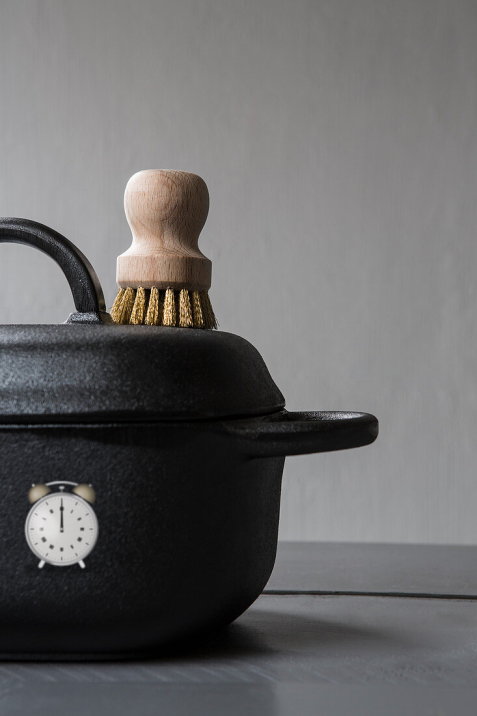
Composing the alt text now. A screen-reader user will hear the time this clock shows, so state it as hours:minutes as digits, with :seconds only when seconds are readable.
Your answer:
12:00
